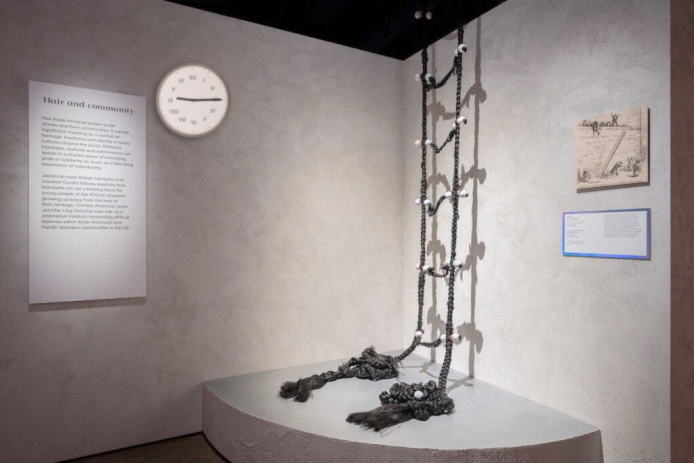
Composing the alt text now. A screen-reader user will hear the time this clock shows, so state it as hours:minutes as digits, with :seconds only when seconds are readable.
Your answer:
9:15
